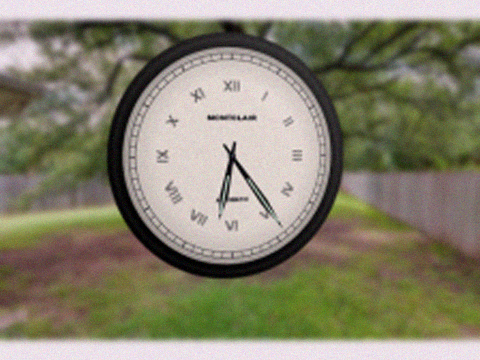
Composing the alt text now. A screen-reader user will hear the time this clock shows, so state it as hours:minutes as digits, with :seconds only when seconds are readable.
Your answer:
6:24
